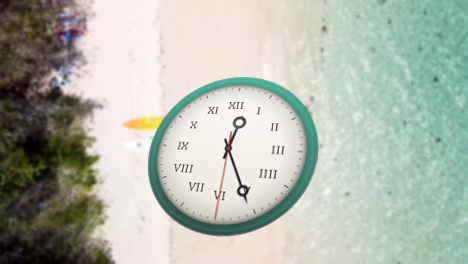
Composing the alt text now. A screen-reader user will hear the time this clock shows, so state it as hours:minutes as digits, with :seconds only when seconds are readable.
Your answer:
12:25:30
